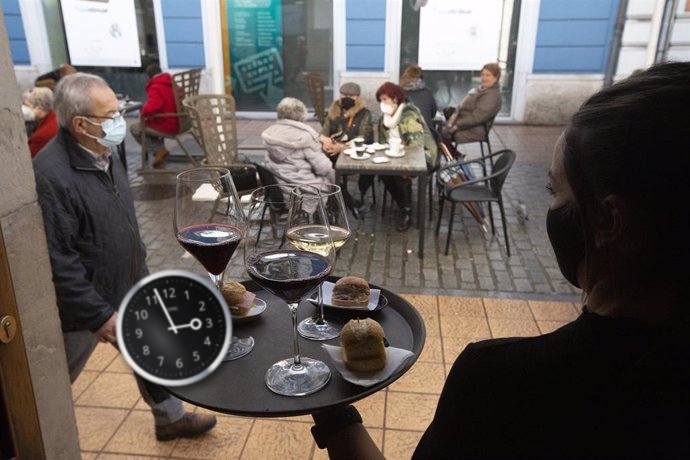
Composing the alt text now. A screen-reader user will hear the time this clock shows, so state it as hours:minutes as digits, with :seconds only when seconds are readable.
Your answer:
2:57
